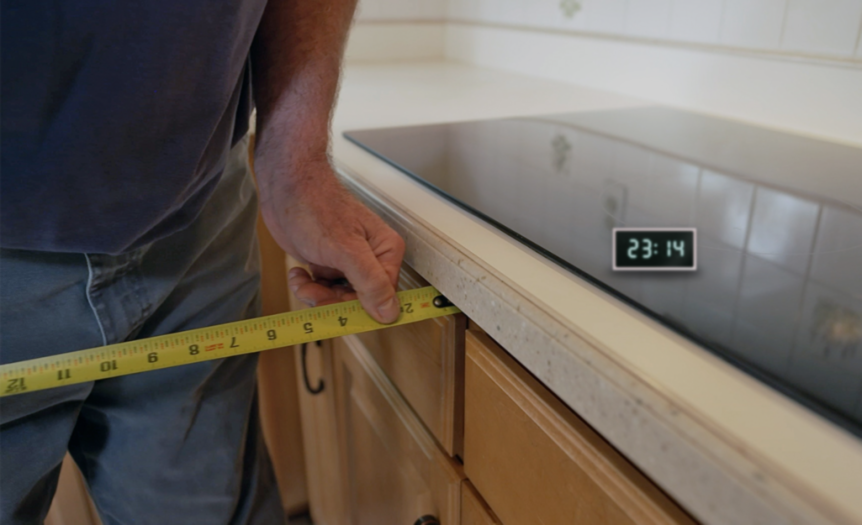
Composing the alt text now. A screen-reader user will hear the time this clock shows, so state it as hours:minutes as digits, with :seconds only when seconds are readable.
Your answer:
23:14
